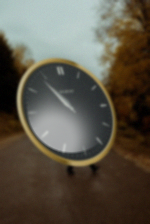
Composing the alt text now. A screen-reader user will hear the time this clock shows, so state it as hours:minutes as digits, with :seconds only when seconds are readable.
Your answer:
10:54
